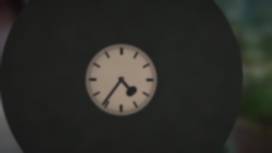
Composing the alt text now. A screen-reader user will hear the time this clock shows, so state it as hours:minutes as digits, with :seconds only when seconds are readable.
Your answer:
4:36
